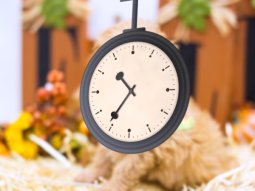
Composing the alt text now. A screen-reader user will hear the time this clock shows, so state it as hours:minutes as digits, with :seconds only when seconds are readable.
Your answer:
10:36
